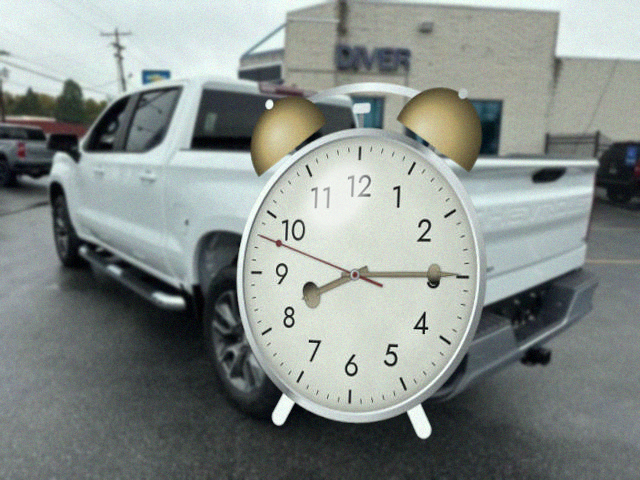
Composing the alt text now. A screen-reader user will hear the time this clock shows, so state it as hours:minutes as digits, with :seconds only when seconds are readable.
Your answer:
8:14:48
